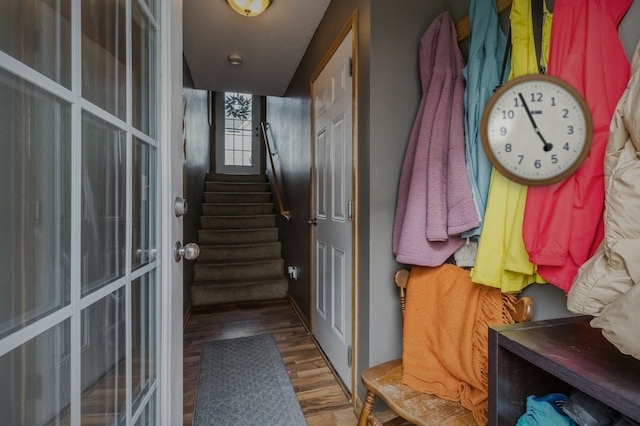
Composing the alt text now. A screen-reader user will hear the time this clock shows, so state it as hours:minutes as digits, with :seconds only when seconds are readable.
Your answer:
4:56
